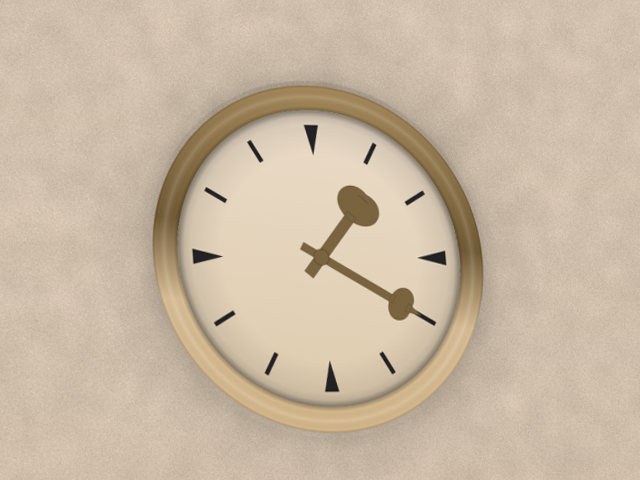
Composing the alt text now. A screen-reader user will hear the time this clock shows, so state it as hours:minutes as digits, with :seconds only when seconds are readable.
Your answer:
1:20
